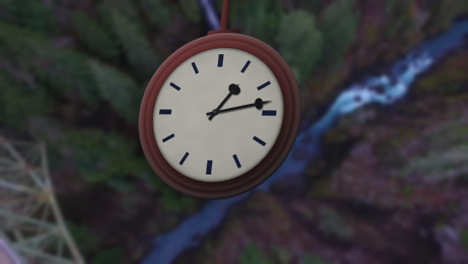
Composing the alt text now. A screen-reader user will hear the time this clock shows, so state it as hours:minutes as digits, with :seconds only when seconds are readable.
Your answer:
1:13
